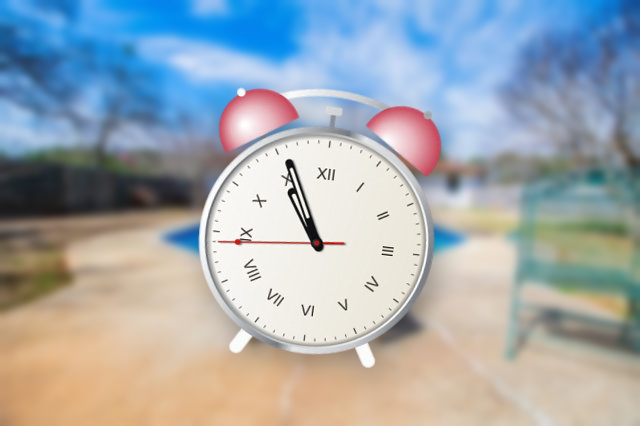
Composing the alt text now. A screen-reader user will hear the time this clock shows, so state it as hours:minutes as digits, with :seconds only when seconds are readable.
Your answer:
10:55:44
